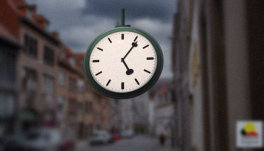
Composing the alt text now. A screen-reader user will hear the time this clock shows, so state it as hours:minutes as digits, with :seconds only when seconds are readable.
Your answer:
5:06
